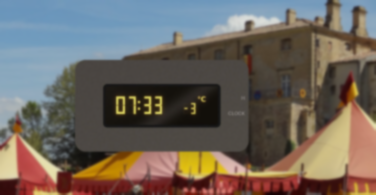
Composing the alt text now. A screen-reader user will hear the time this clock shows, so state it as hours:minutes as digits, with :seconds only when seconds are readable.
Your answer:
7:33
